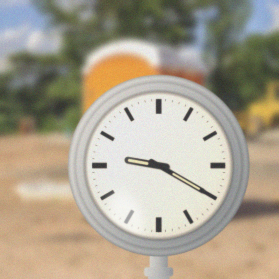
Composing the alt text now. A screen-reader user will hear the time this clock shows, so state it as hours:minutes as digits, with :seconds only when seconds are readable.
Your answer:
9:20
